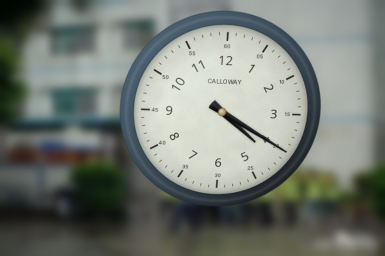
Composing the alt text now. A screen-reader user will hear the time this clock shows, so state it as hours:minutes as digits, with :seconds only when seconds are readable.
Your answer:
4:20
